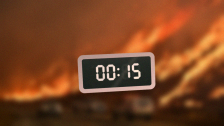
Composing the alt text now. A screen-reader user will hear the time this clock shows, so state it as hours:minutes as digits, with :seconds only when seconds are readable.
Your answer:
0:15
